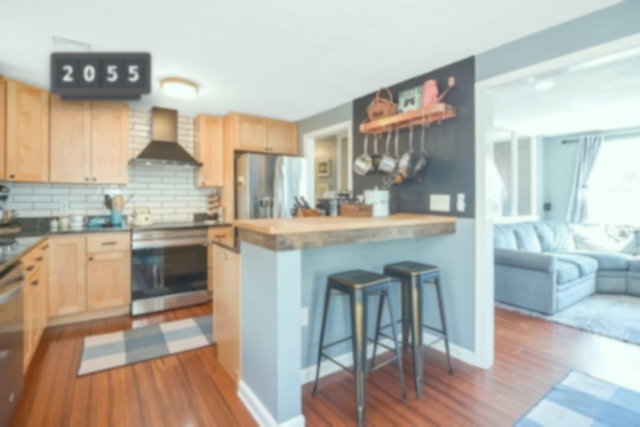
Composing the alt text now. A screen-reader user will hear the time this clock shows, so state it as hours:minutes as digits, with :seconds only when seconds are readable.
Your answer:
20:55
